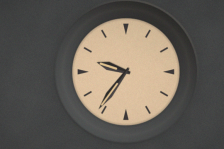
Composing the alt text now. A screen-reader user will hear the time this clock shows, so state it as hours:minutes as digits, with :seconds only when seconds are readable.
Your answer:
9:36
